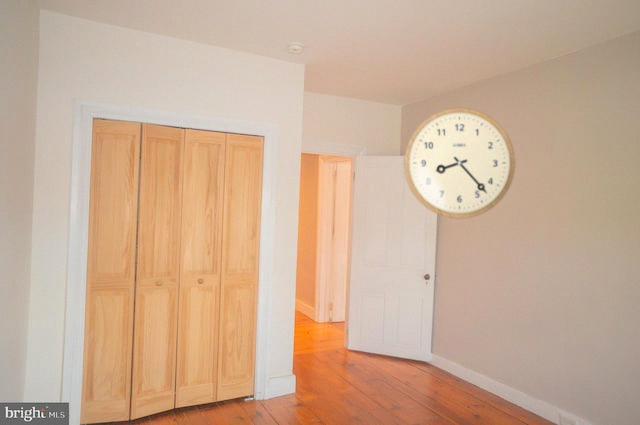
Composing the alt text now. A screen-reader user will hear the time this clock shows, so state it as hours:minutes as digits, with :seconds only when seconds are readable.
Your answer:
8:23
